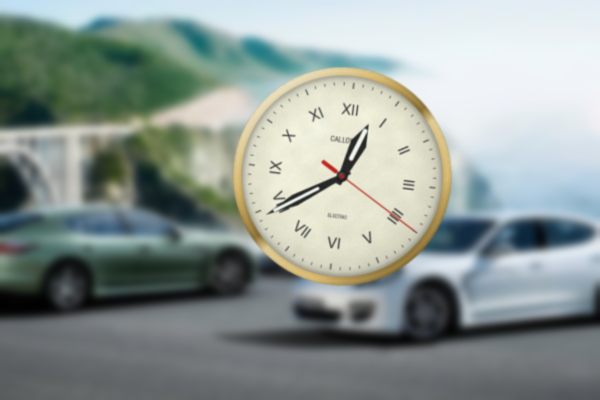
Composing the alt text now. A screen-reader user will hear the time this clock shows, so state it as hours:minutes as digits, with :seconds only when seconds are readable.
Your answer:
12:39:20
